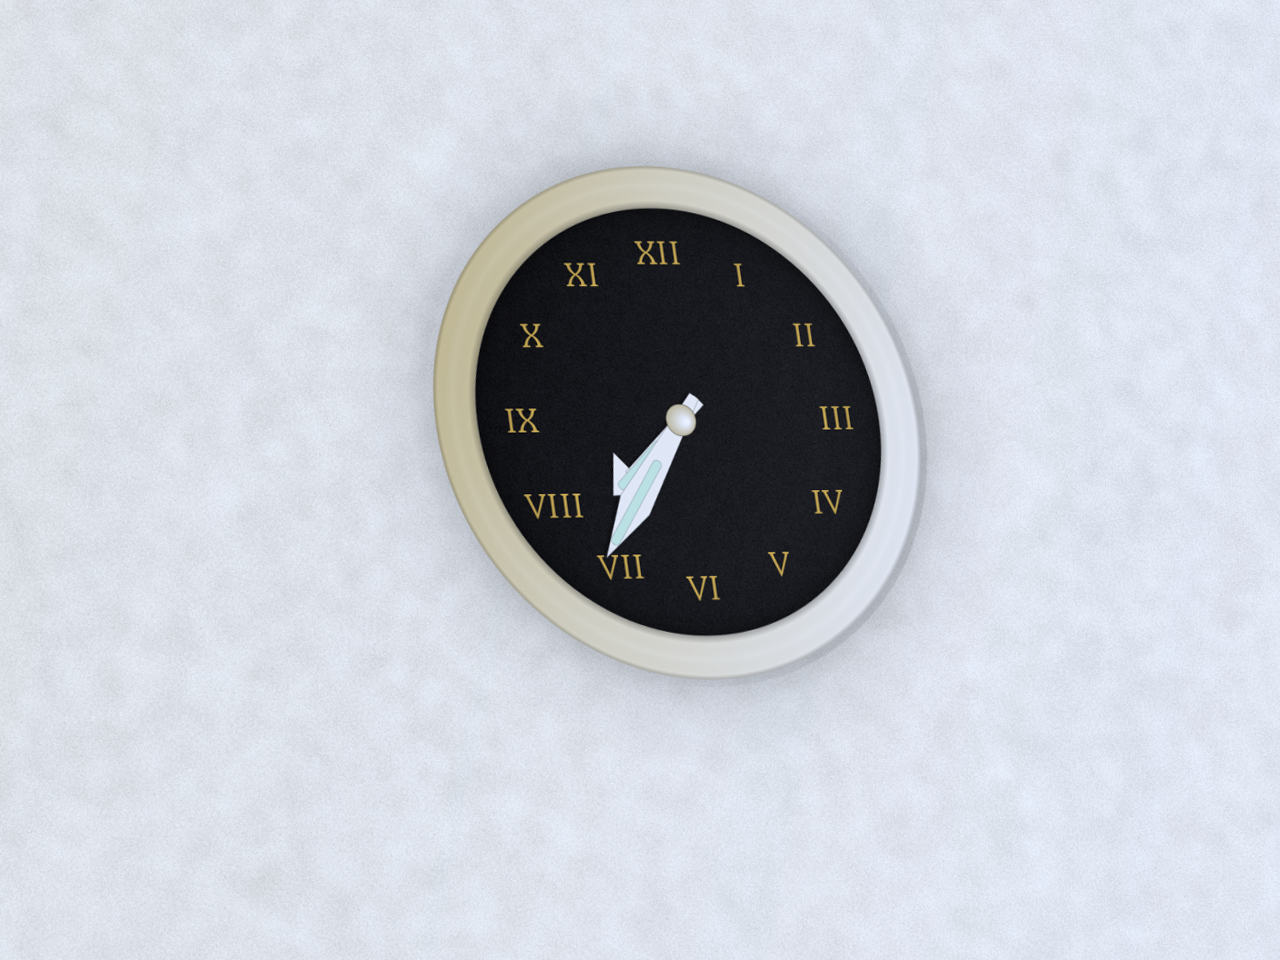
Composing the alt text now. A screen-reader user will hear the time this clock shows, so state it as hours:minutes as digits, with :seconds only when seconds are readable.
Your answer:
7:36
